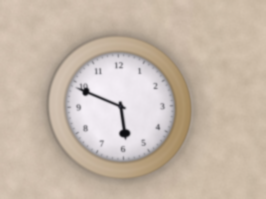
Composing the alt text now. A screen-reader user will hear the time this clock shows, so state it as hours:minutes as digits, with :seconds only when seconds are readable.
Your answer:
5:49
